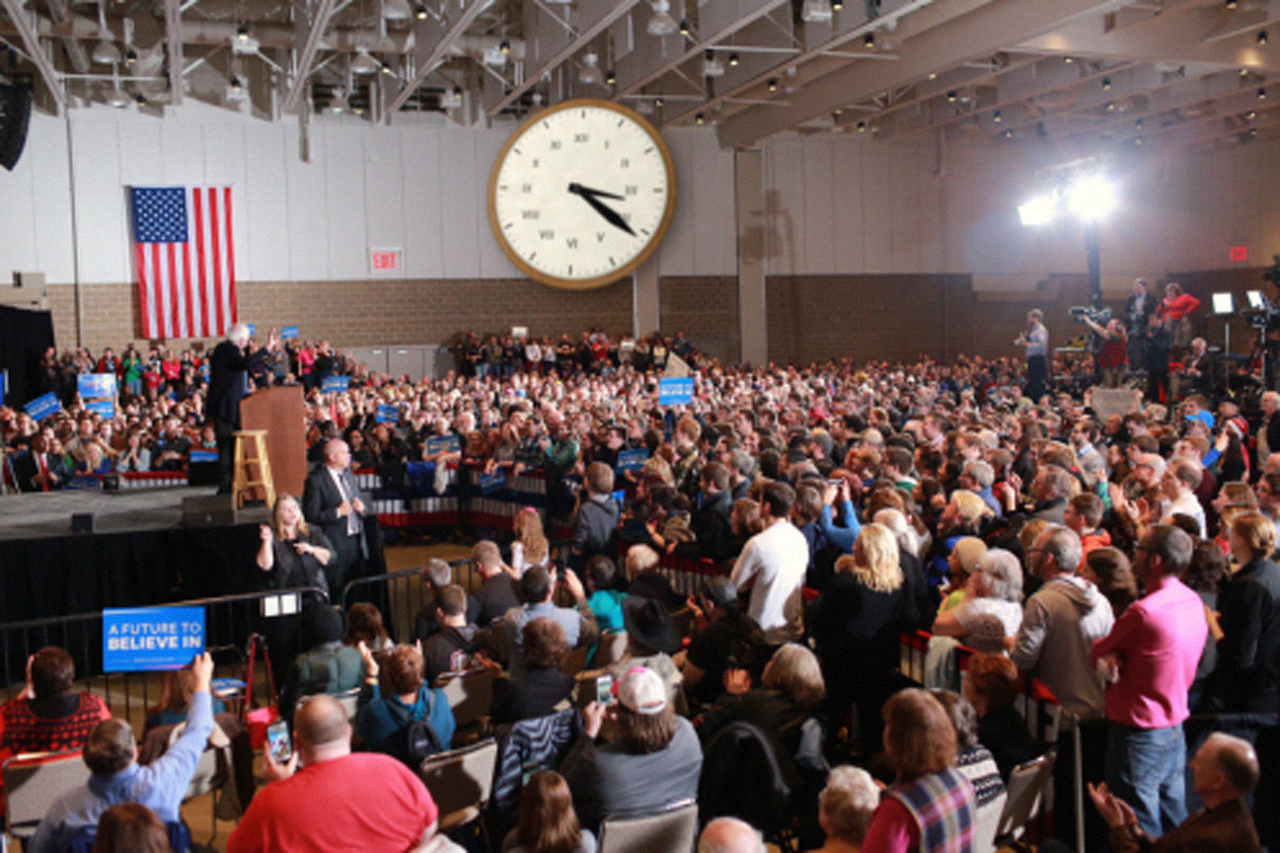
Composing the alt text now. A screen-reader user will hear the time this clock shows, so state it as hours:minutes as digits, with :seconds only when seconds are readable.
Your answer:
3:21
